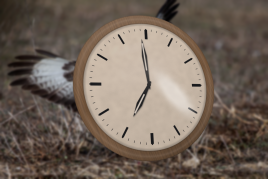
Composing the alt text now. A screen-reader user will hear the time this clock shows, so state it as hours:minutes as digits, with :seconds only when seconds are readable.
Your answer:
6:59
